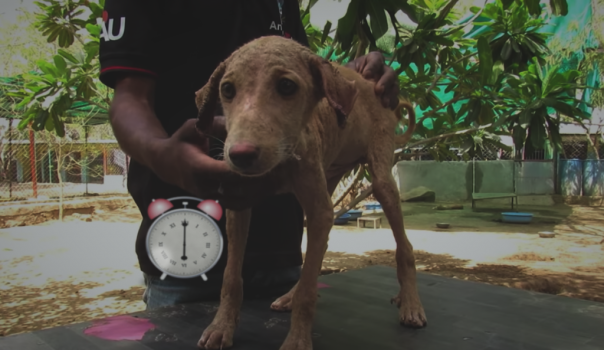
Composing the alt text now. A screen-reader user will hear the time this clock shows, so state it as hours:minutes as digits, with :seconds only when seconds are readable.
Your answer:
6:00
